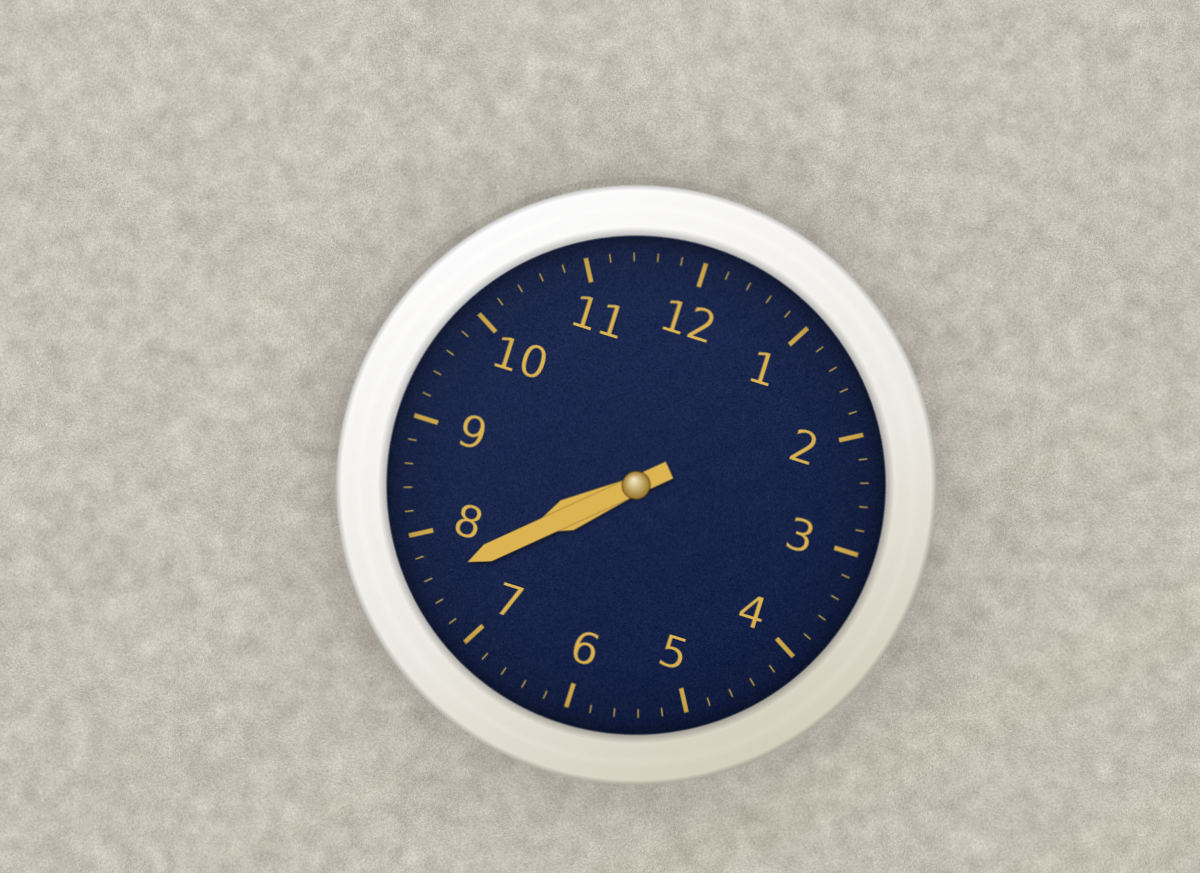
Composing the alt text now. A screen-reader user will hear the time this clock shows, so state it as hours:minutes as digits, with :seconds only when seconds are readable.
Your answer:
7:38
